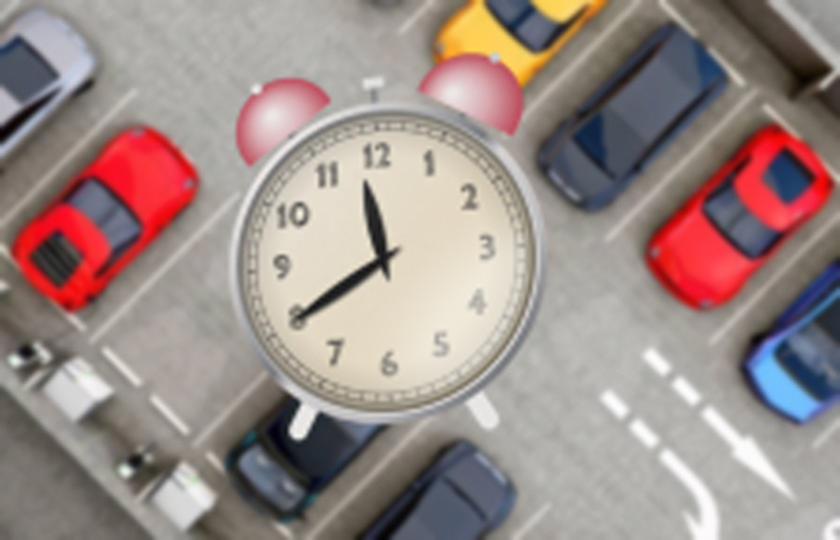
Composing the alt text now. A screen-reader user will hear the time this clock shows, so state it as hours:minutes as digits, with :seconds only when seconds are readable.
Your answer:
11:40
